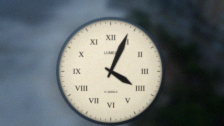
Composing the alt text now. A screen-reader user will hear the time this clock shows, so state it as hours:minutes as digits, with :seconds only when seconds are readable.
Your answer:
4:04
